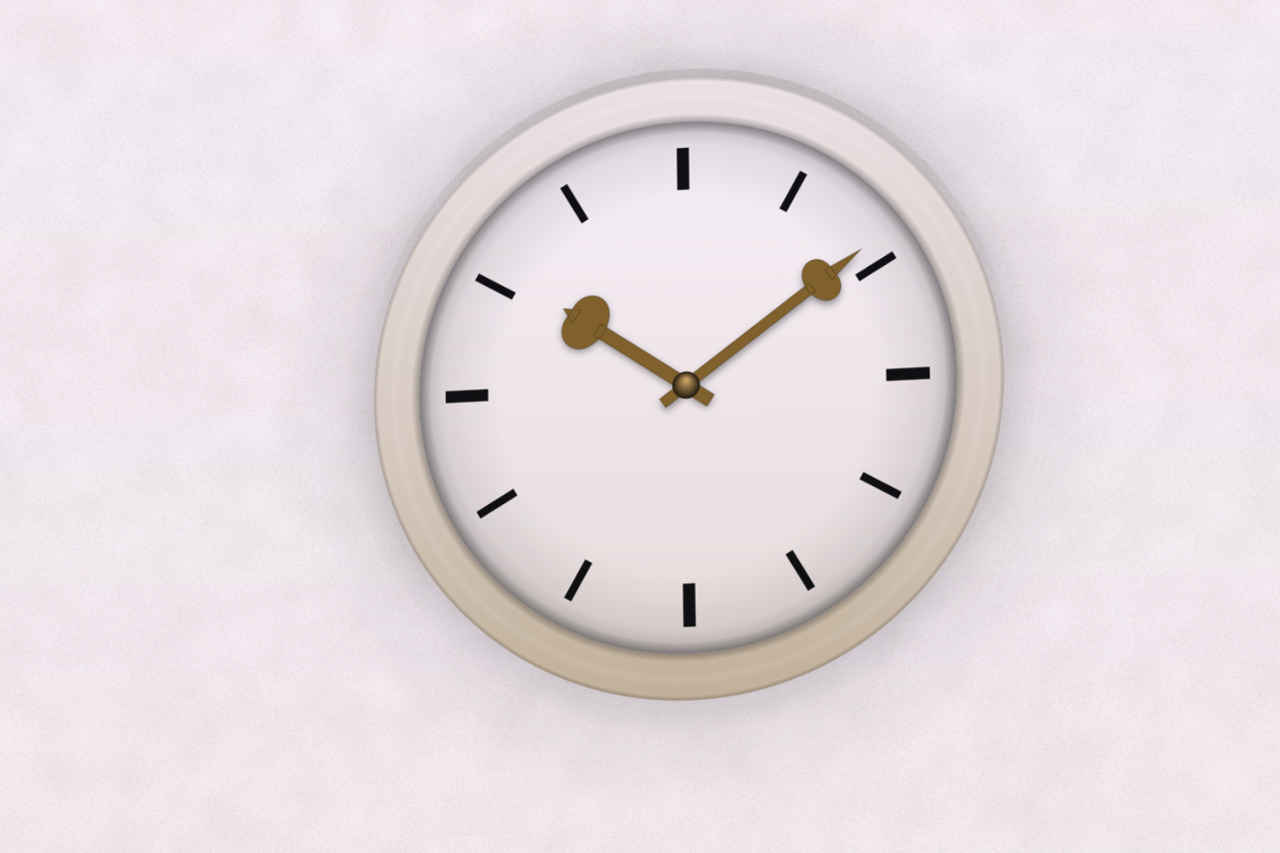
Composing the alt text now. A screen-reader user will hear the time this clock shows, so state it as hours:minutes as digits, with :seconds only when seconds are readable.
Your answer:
10:09
